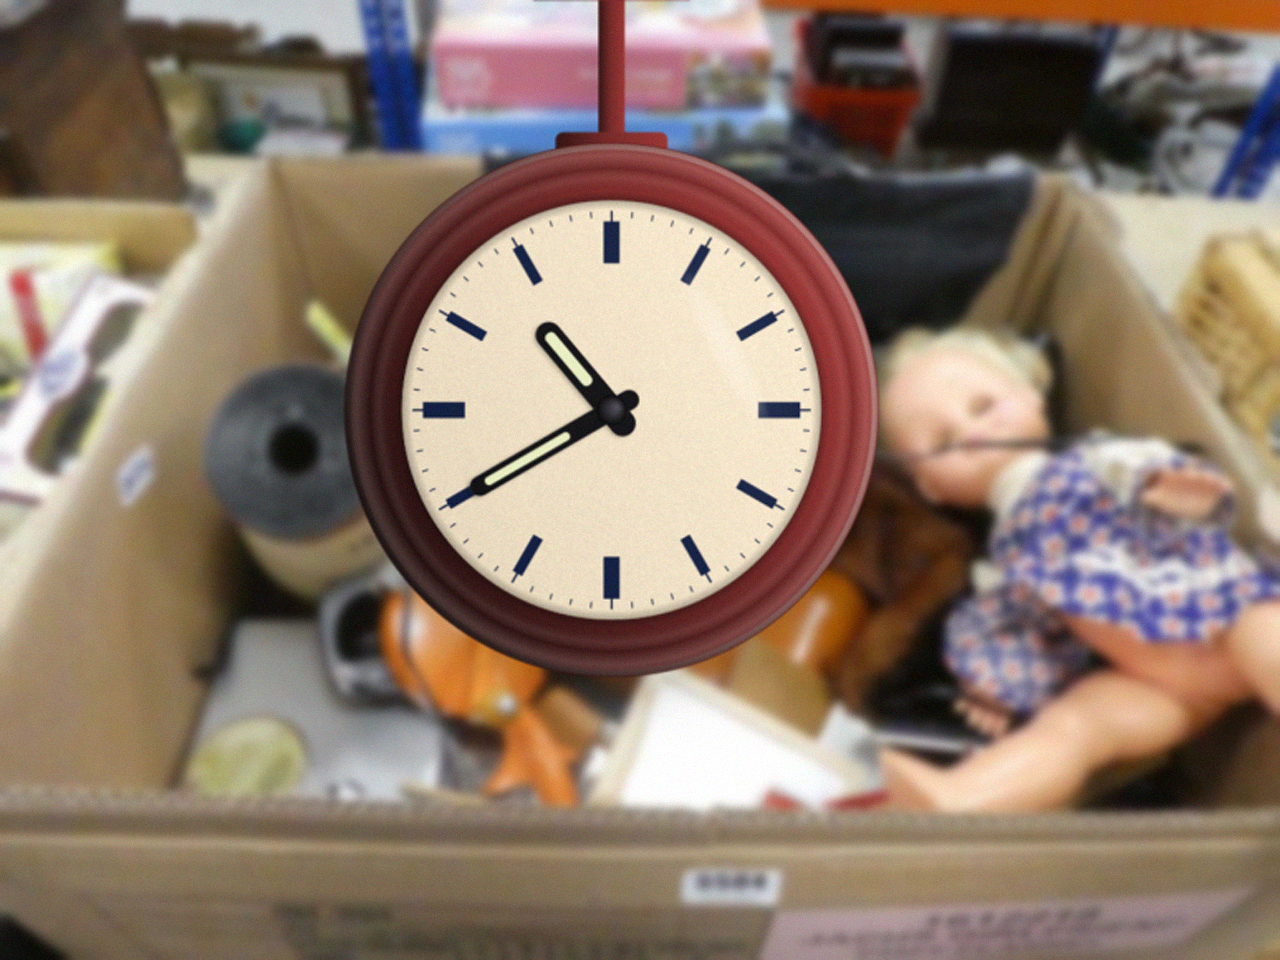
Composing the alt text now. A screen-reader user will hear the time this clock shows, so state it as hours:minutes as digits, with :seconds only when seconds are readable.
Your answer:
10:40
